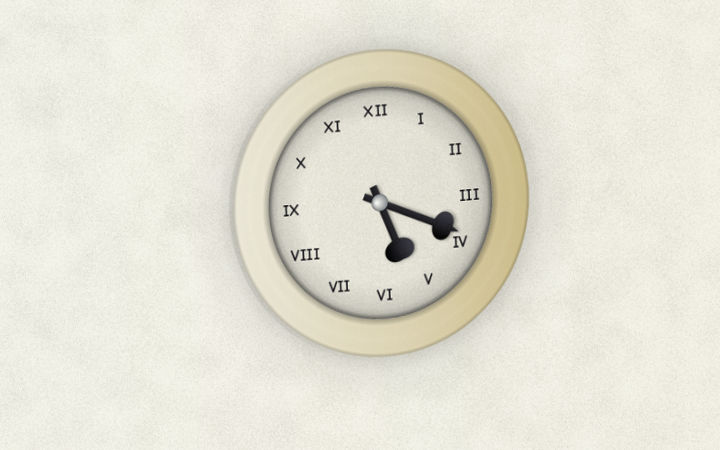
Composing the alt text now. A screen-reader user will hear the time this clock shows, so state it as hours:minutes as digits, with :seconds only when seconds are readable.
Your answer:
5:19
